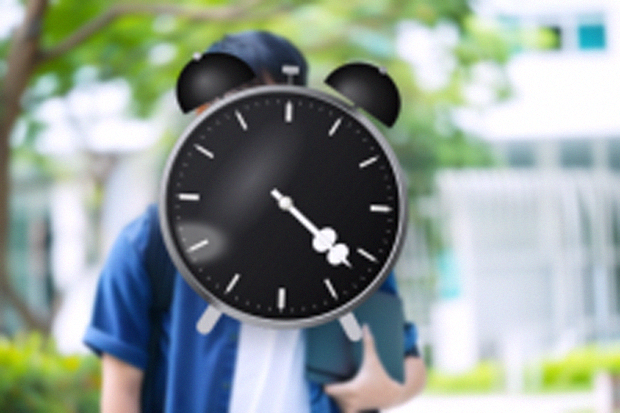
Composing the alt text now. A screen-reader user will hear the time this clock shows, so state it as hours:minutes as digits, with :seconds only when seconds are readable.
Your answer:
4:22
